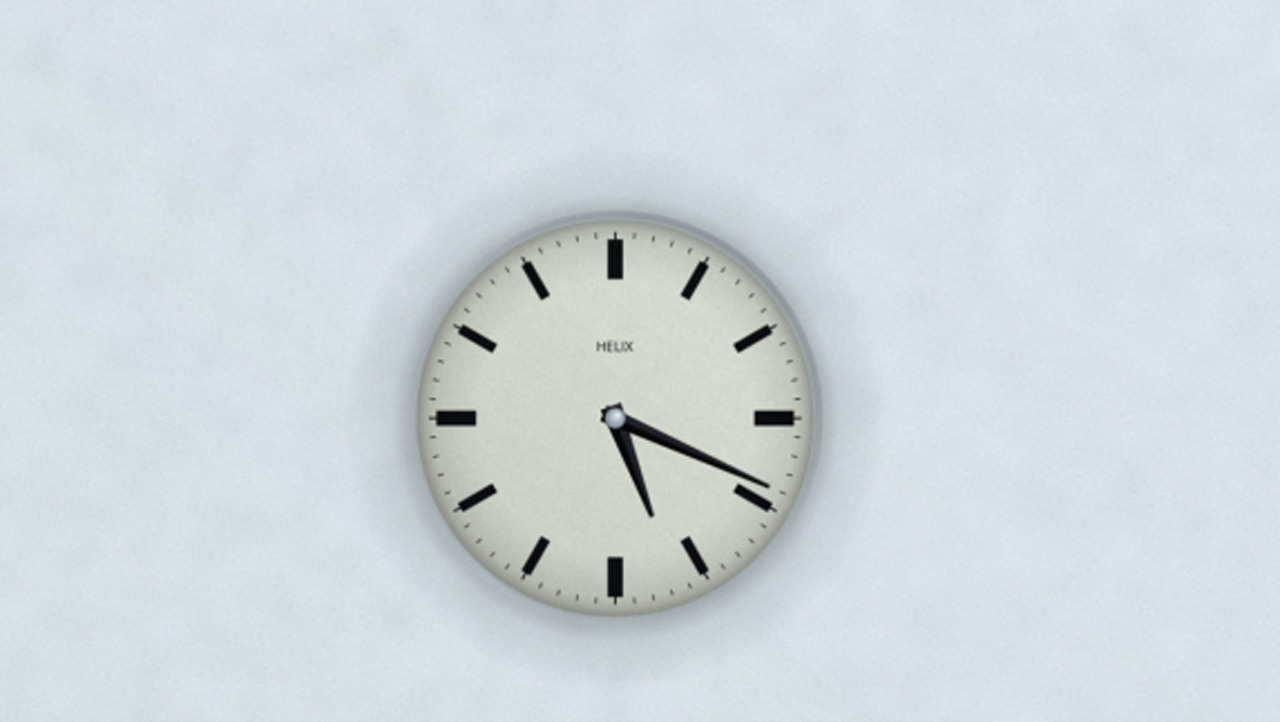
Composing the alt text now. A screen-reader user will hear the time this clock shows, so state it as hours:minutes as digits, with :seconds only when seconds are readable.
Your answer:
5:19
